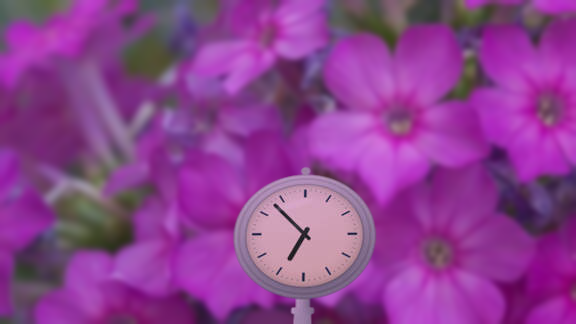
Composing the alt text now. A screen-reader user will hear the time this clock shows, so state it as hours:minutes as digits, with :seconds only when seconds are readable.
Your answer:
6:53
